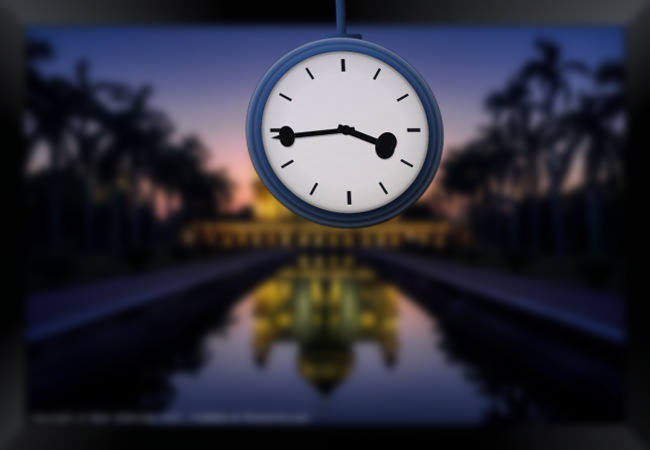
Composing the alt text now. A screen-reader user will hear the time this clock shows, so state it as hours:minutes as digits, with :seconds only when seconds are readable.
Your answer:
3:44
